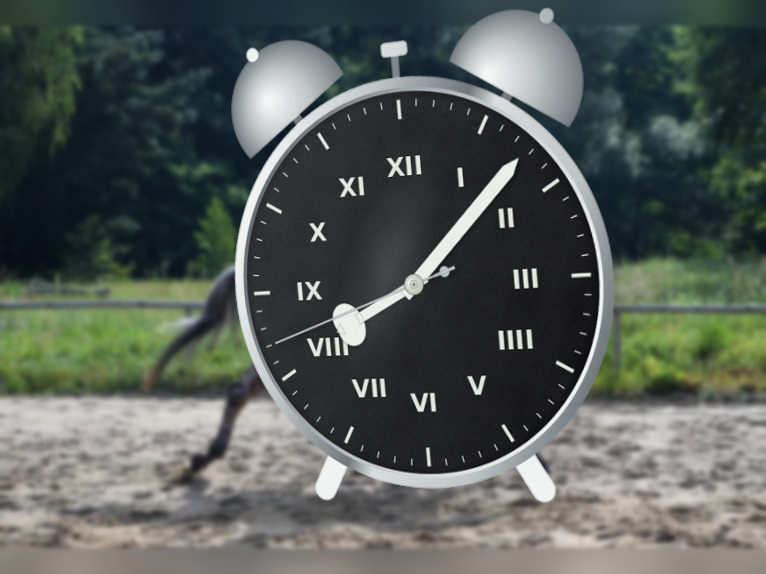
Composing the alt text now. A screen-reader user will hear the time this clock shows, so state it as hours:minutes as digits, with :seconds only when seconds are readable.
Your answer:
8:07:42
